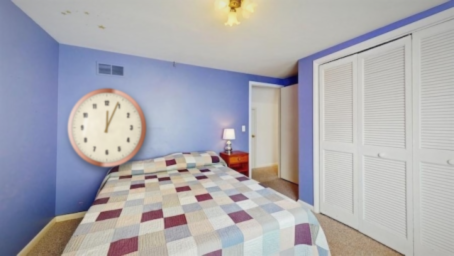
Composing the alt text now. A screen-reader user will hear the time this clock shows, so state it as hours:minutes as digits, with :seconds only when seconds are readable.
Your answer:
12:04
